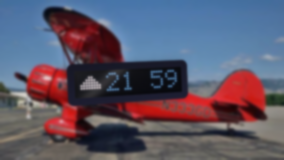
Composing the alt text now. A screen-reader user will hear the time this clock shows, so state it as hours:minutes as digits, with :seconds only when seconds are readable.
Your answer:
21:59
